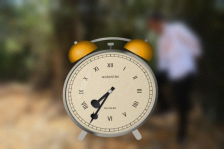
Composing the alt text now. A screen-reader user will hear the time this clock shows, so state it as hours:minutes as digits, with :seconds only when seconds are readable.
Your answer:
7:35
